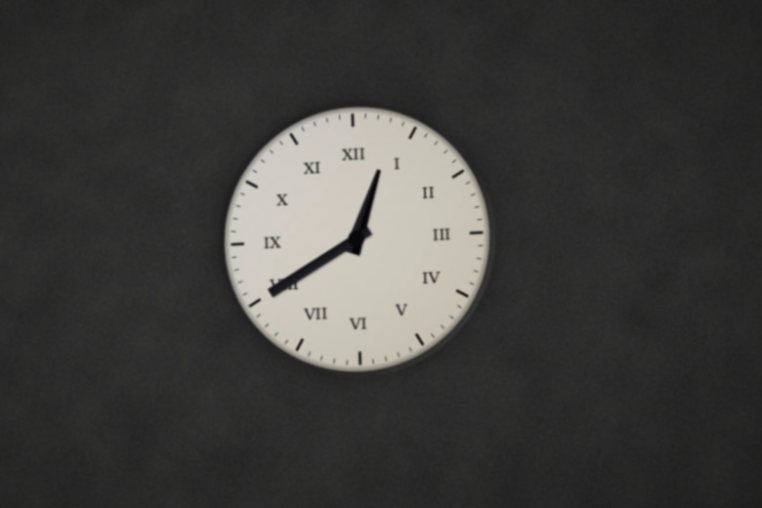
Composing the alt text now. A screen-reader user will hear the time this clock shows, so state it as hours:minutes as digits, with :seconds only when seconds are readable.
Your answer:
12:40
